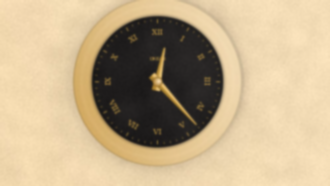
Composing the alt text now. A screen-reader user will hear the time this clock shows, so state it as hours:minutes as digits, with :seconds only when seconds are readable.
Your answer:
12:23
